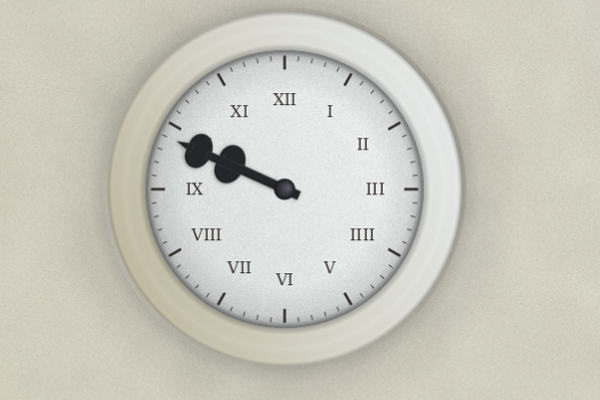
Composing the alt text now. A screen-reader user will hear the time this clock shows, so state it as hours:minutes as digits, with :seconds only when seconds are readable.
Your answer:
9:49
